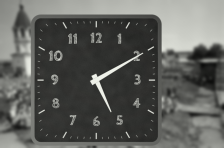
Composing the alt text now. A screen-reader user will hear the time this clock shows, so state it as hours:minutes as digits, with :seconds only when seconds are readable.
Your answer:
5:10
